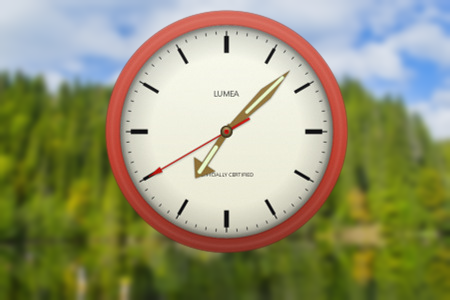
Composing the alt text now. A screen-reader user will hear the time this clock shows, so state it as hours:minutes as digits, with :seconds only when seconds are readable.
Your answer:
7:07:40
